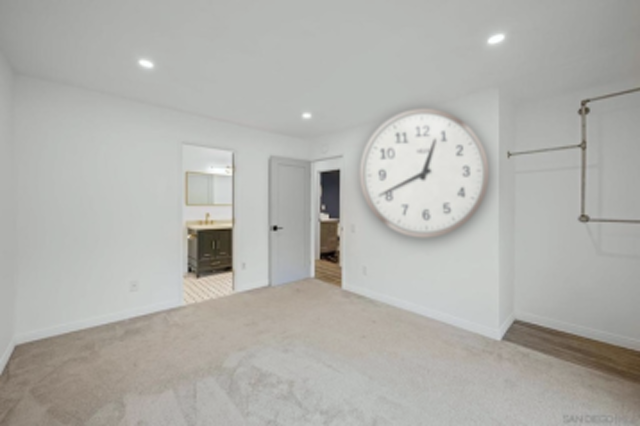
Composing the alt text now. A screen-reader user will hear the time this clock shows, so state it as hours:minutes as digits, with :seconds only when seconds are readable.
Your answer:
12:41
